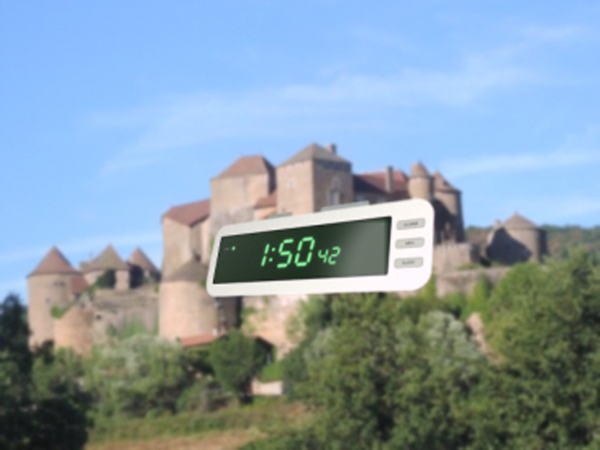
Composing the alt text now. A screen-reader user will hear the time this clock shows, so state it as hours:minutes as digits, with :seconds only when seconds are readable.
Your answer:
1:50:42
